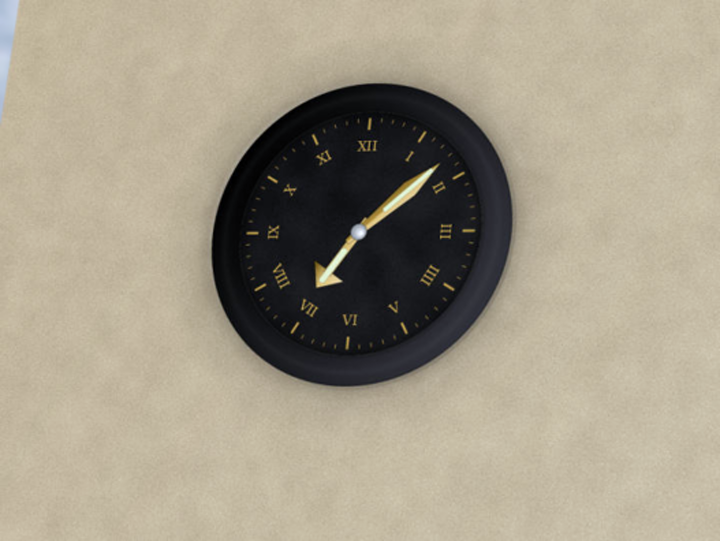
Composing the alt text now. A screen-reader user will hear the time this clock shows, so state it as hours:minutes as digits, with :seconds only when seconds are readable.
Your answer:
7:08
